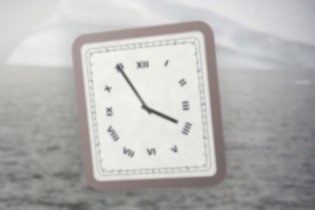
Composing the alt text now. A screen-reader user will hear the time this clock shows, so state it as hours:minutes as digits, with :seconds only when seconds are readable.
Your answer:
3:55
